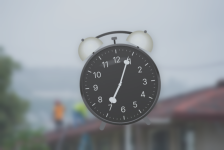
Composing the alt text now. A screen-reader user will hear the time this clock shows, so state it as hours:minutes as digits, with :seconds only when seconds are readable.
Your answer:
7:04
